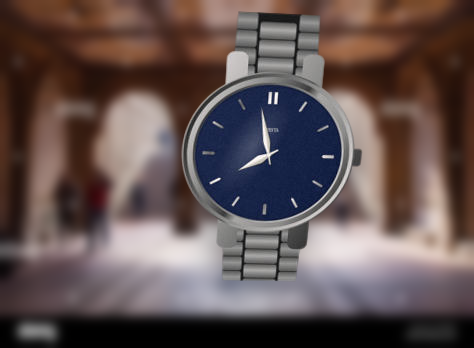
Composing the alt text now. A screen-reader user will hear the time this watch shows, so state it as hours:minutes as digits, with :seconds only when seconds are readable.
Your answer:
7:58
